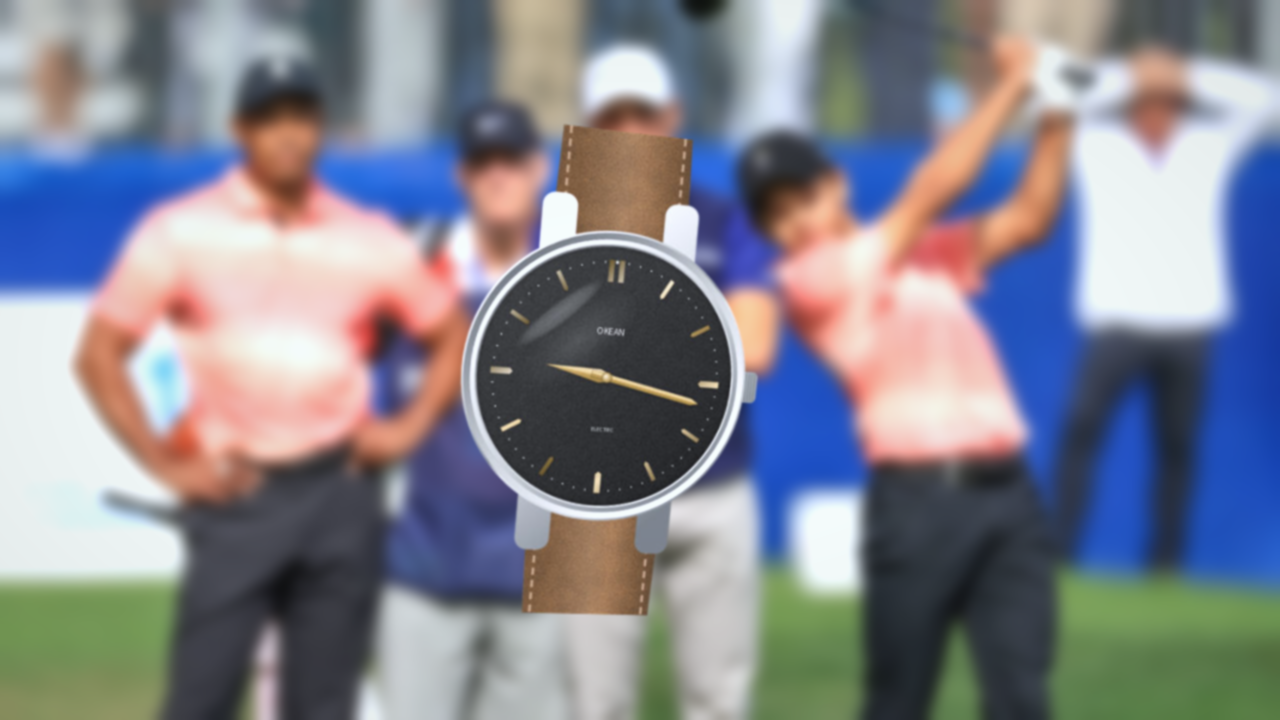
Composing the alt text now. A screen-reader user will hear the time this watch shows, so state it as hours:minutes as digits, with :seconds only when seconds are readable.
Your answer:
9:17
